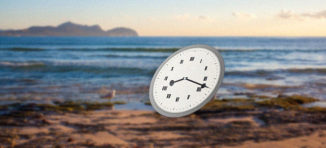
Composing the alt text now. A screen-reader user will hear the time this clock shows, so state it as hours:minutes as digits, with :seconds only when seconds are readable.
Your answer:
8:18
